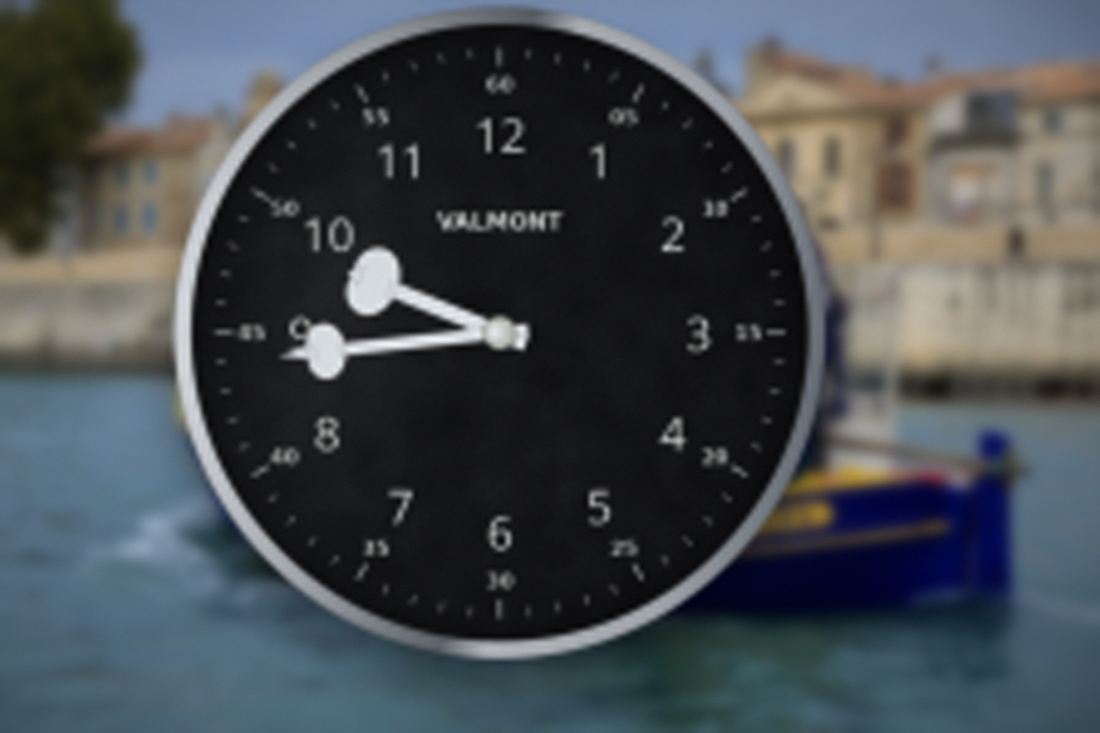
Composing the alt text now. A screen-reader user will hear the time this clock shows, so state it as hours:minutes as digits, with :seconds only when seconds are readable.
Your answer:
9:44
